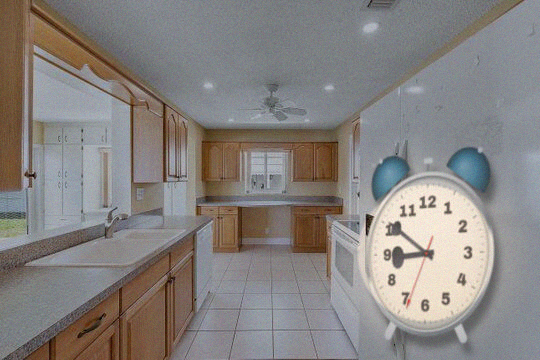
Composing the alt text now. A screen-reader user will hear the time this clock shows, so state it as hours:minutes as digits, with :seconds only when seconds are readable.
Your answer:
8:50:34
